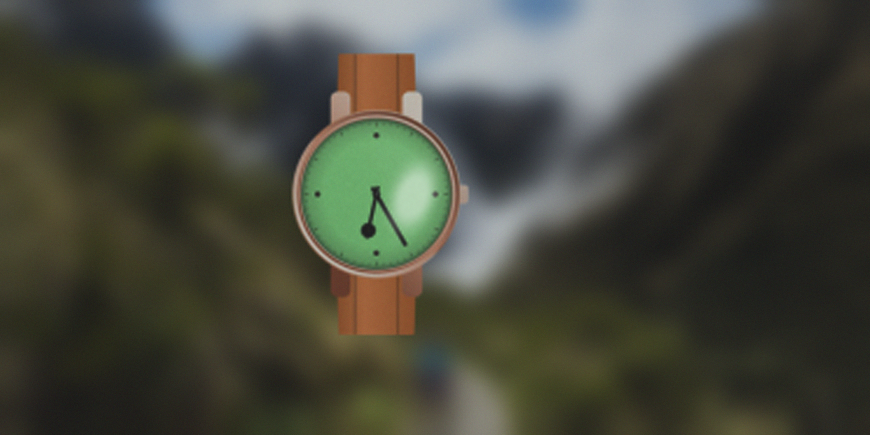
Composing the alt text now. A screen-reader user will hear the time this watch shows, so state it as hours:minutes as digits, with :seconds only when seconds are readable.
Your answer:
6:25
